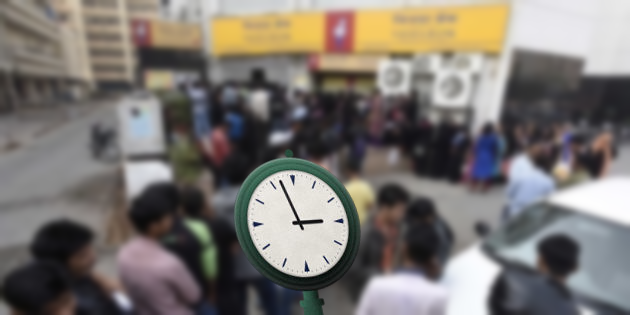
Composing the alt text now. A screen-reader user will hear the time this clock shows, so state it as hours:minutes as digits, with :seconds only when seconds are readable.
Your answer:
2:57
